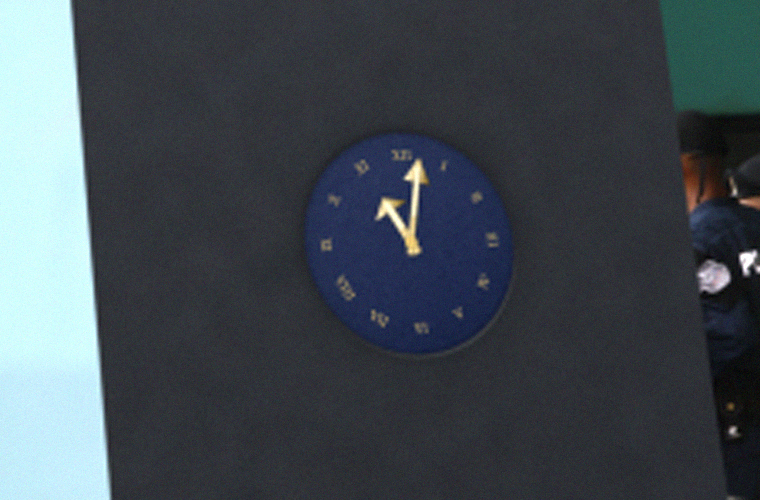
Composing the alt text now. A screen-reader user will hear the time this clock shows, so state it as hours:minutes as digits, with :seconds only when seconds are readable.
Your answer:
11:02
